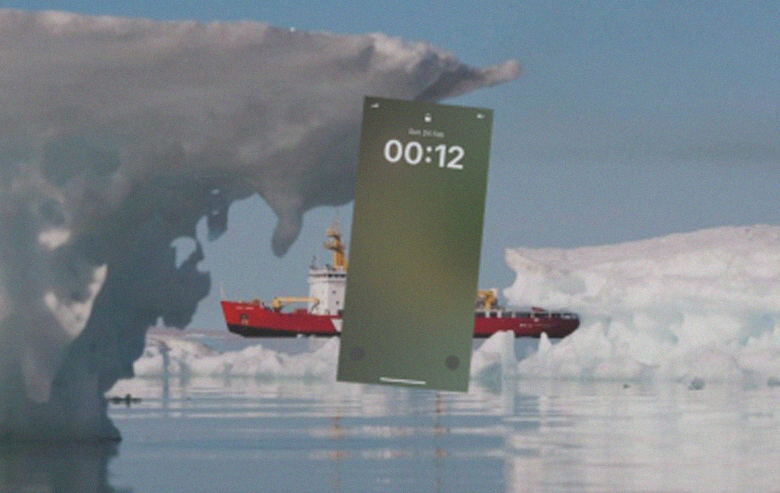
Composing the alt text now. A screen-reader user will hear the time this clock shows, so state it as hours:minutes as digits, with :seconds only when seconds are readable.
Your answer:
0:12
